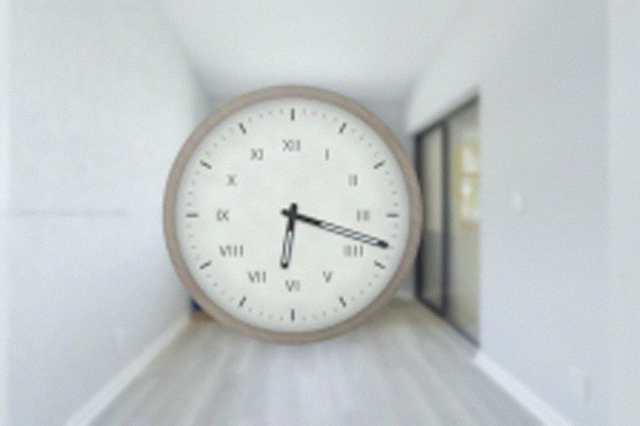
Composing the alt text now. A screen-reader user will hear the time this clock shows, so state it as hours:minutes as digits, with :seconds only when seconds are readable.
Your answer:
6:18
